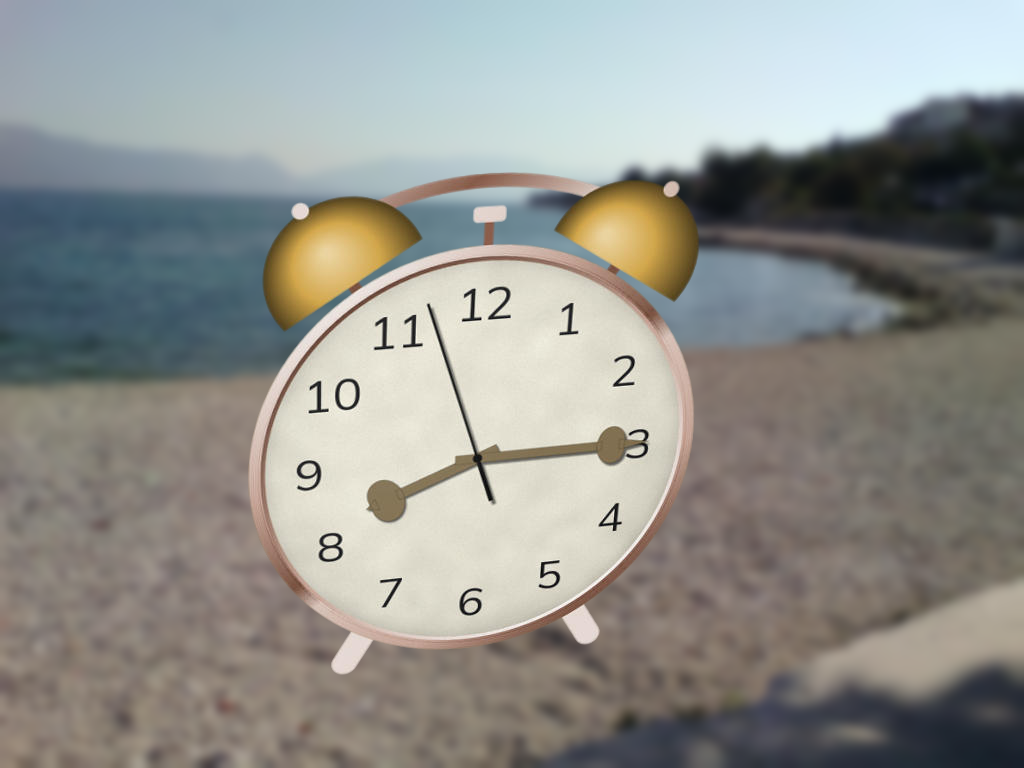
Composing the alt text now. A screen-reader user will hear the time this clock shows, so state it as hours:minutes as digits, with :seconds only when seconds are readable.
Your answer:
8:14:57
